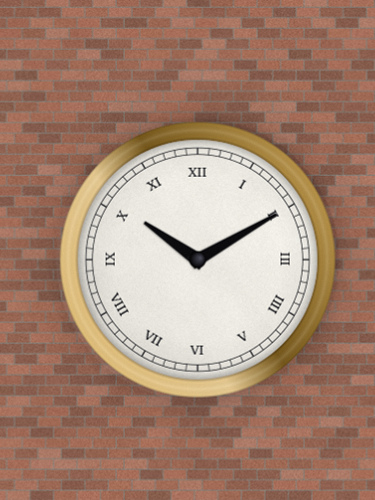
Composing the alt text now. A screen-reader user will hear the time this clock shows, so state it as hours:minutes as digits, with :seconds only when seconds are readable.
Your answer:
10:10
